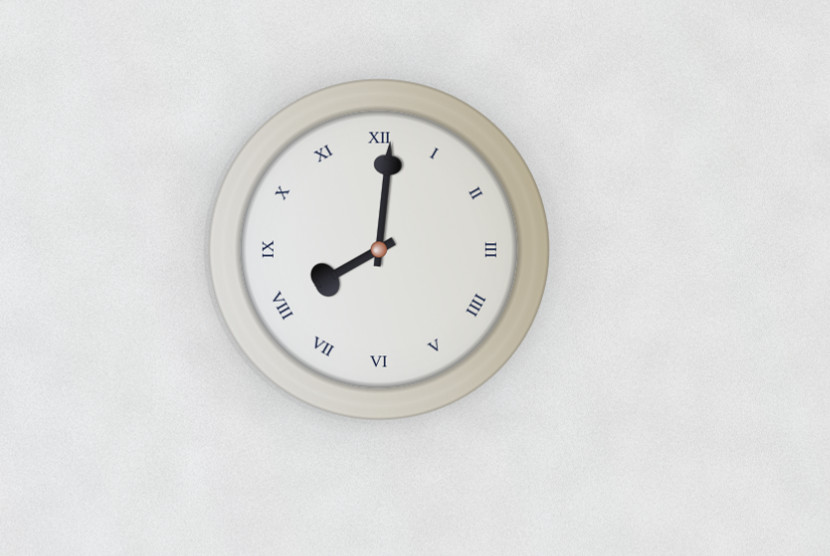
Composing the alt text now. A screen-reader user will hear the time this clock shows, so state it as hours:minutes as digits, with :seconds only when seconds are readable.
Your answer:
8:01
